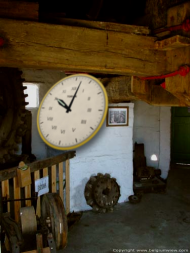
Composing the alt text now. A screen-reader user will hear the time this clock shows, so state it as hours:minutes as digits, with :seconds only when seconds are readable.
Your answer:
10:02
